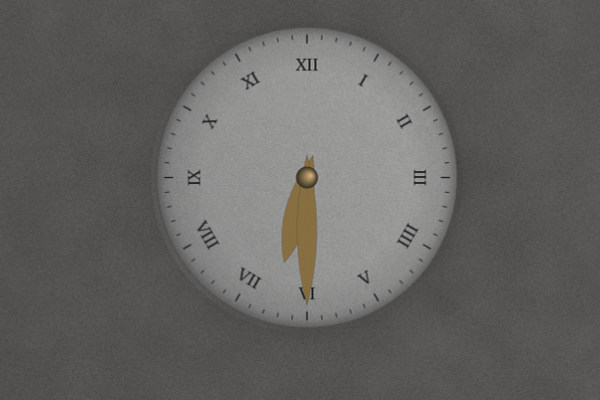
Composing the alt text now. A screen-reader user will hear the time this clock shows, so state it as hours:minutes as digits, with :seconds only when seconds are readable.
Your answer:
6:30
